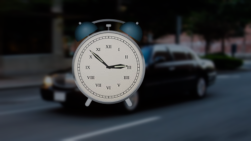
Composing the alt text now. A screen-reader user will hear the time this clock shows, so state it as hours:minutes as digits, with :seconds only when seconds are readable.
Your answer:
2:52
